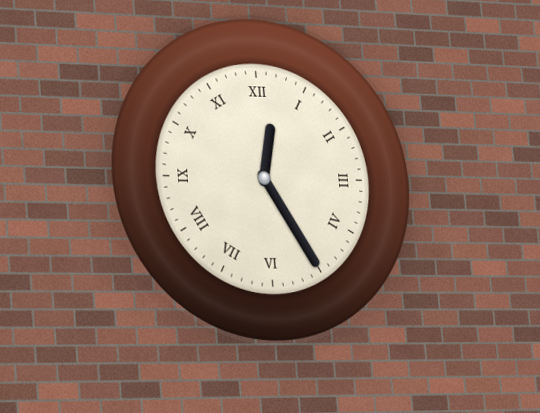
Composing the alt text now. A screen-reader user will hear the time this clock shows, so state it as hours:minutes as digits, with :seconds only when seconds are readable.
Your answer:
12:25
